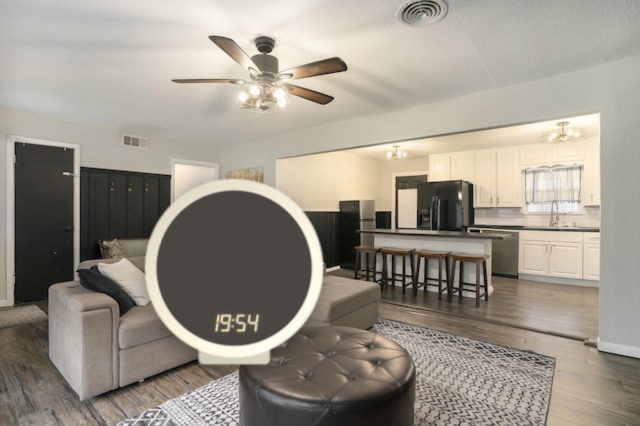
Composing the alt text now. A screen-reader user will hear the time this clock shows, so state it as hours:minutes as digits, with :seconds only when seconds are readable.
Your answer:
19:54
